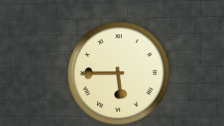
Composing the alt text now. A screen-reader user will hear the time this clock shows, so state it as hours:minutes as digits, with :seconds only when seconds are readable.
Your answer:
5:45
